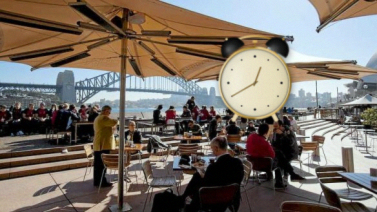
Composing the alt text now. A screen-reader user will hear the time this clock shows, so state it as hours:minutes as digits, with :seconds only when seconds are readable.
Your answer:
12:40
